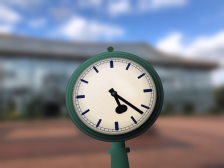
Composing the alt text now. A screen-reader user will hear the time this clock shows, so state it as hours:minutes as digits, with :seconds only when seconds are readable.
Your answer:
5:22
